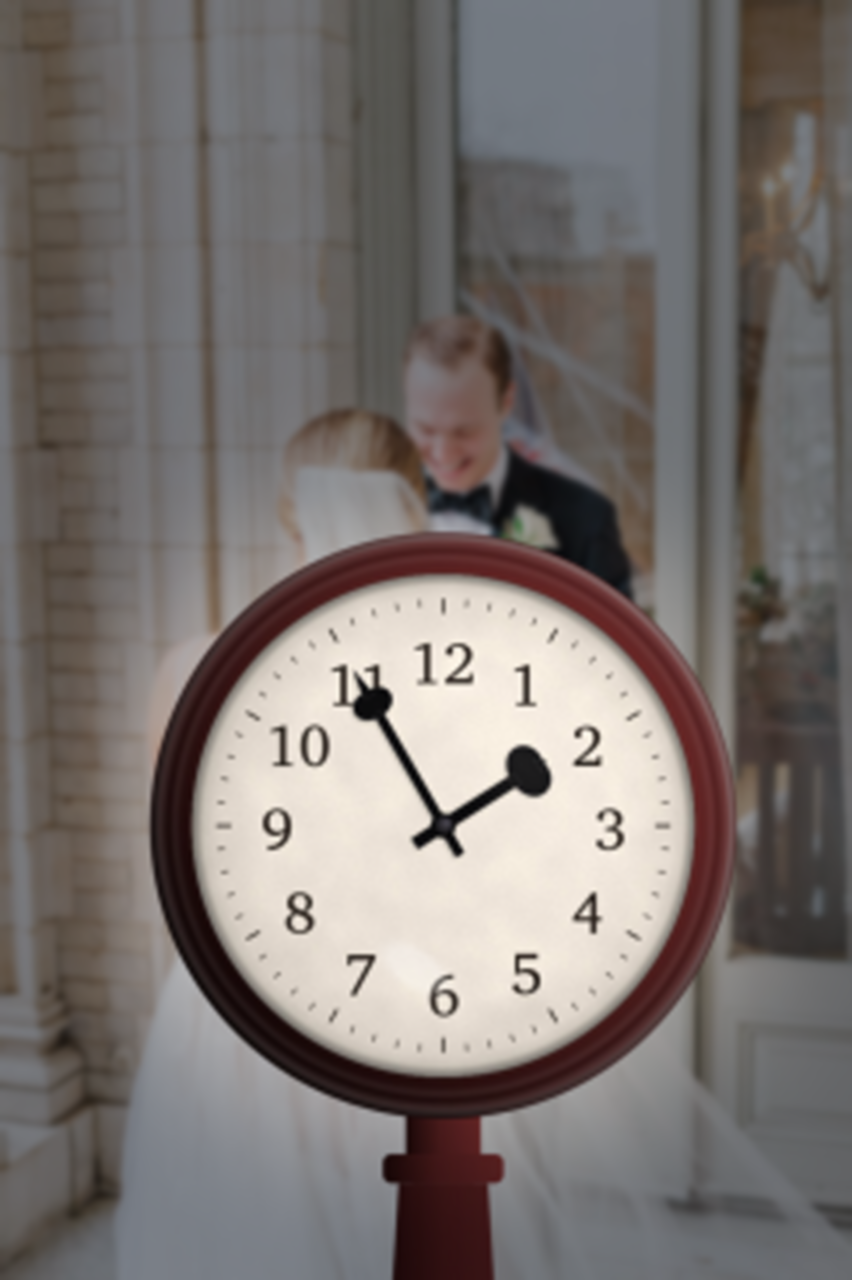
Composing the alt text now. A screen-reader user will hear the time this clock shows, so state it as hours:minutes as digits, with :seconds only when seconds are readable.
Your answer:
1:55
